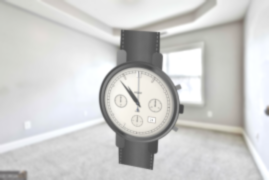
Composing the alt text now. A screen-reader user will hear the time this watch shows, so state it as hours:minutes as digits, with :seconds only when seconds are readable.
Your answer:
10:53
